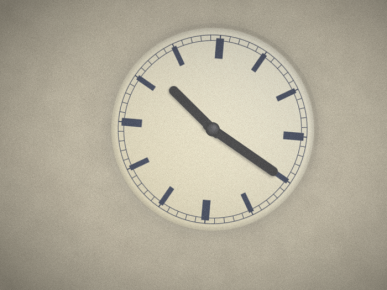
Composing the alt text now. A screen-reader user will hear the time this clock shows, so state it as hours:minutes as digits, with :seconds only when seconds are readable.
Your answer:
10:20
